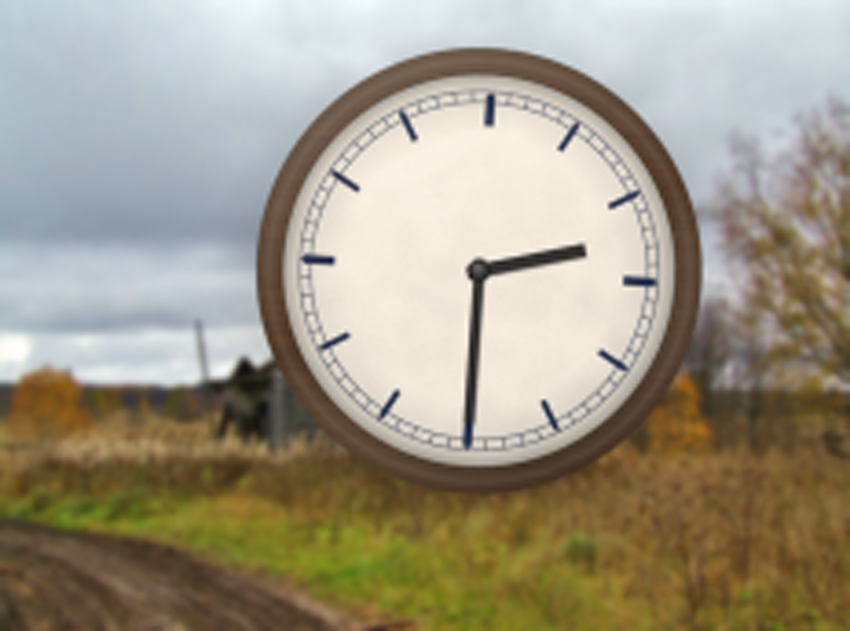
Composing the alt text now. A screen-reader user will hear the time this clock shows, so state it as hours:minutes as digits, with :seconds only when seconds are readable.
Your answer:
2:30
